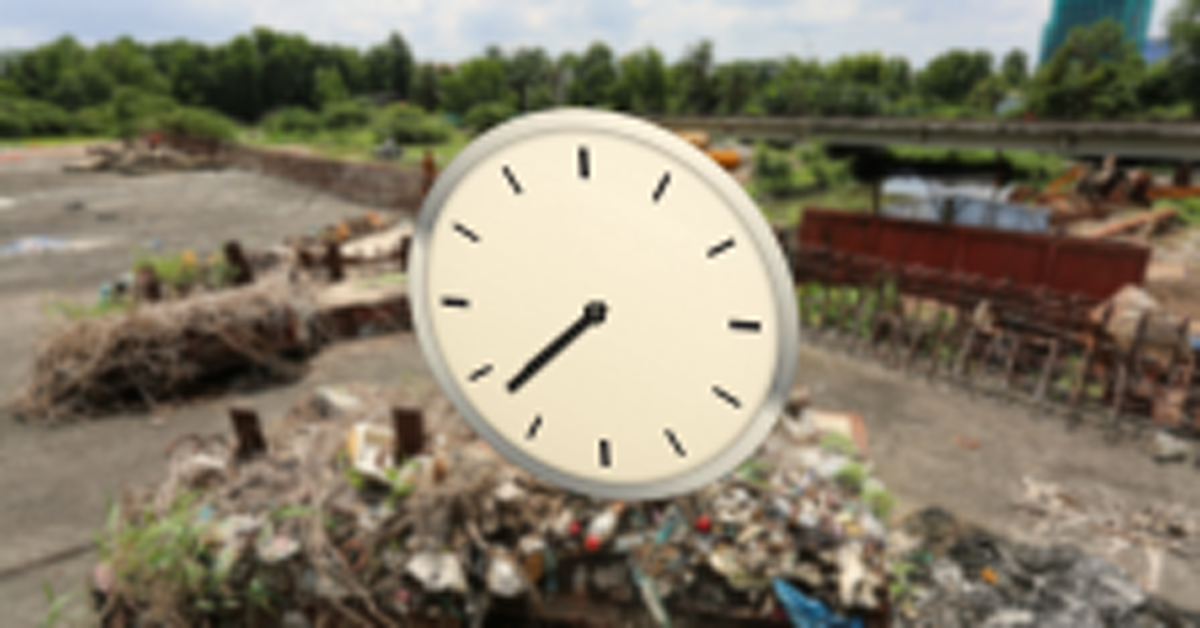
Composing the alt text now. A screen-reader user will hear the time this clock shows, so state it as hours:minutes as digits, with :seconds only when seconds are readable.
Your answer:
7:38
